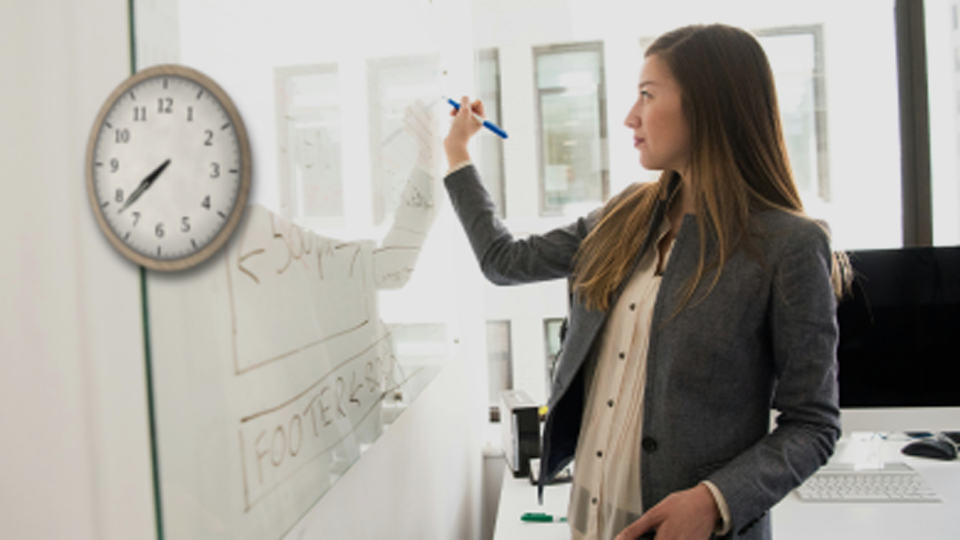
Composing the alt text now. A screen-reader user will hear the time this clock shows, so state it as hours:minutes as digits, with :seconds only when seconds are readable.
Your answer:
7:38
